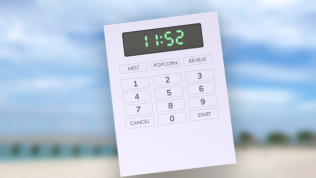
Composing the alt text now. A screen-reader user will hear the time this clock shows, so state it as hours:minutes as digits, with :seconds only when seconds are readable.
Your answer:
11:52
